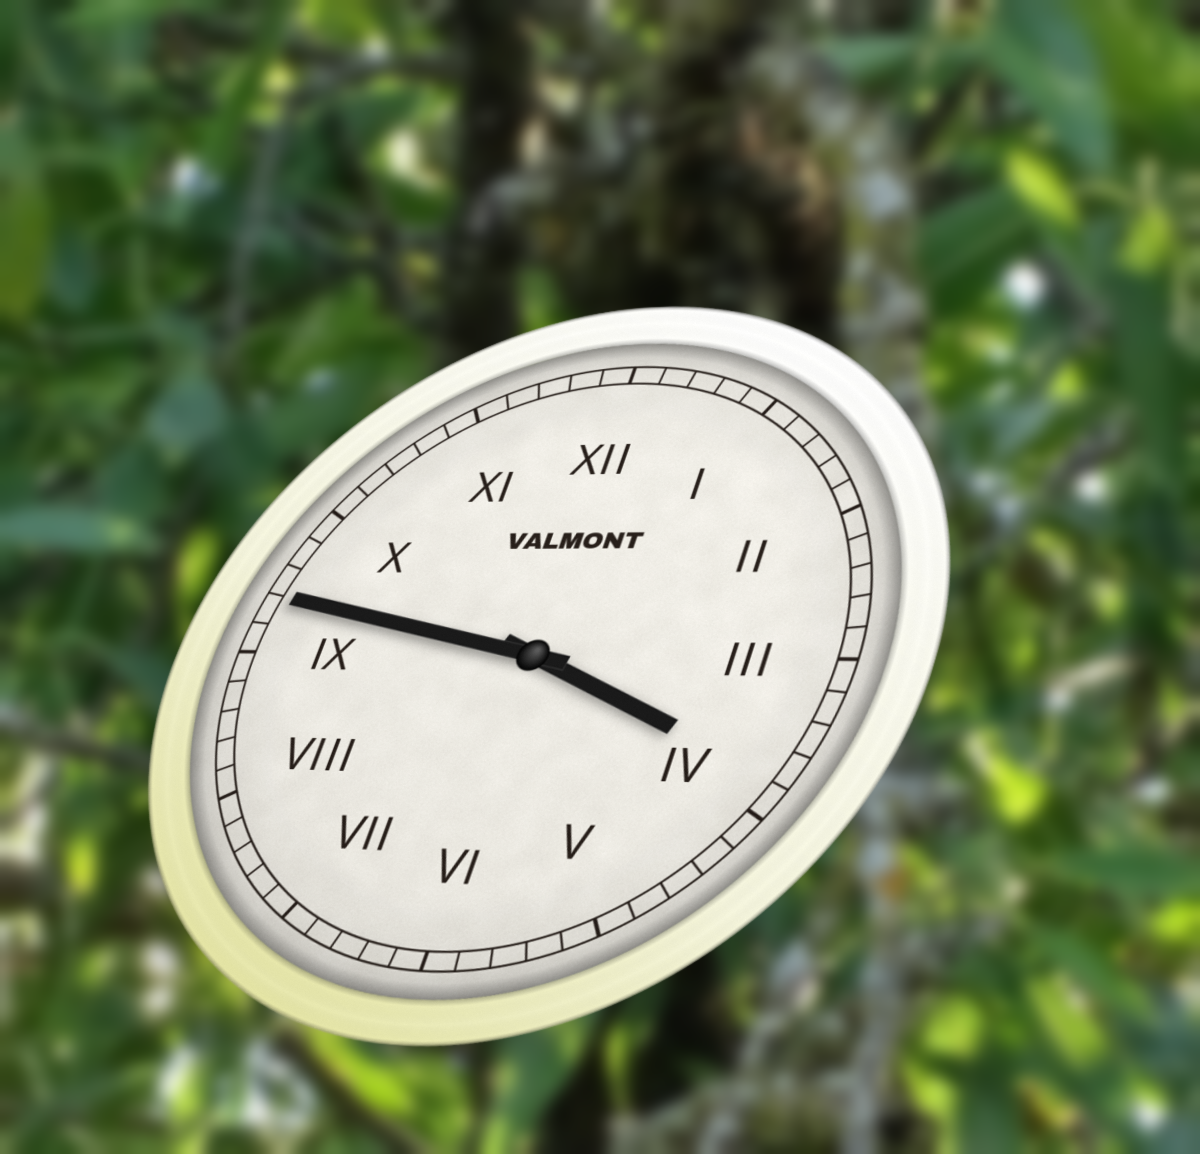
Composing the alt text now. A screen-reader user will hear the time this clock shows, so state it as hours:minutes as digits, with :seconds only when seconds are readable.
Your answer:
3:47
